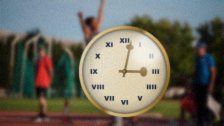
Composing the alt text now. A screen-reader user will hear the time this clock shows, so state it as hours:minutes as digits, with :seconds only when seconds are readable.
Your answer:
3:02
